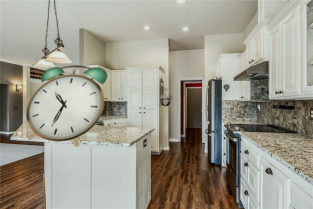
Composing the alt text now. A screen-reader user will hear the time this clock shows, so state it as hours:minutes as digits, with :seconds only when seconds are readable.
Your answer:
10:32
